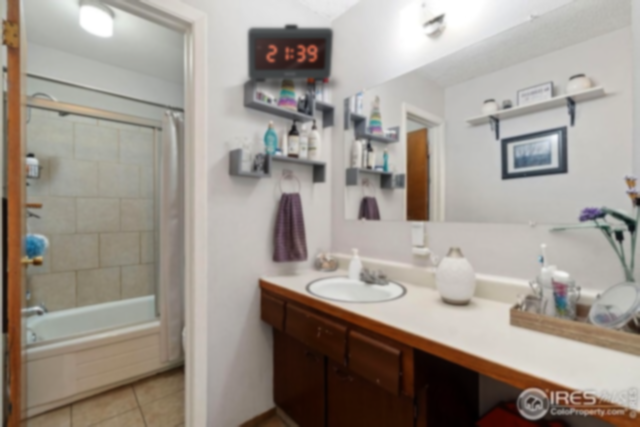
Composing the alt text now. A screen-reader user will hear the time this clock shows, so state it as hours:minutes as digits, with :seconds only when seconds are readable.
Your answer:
21:39
